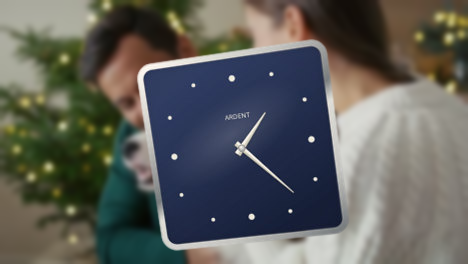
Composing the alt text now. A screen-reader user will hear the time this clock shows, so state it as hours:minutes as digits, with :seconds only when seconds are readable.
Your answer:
1:23
